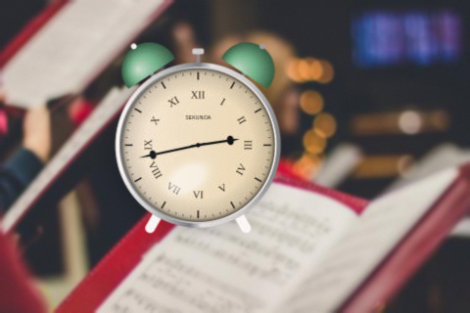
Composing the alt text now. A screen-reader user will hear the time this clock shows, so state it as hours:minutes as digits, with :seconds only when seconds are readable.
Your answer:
2:43
